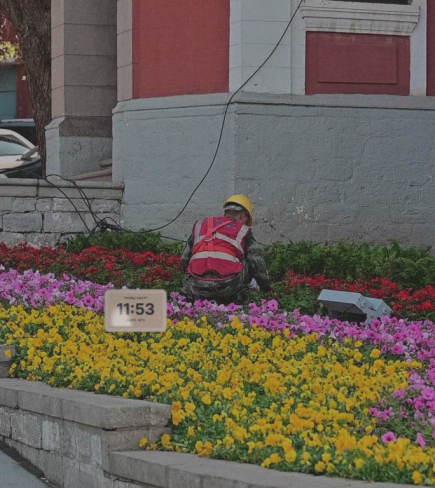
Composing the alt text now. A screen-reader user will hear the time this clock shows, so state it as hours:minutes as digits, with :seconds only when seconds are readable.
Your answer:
11:53
